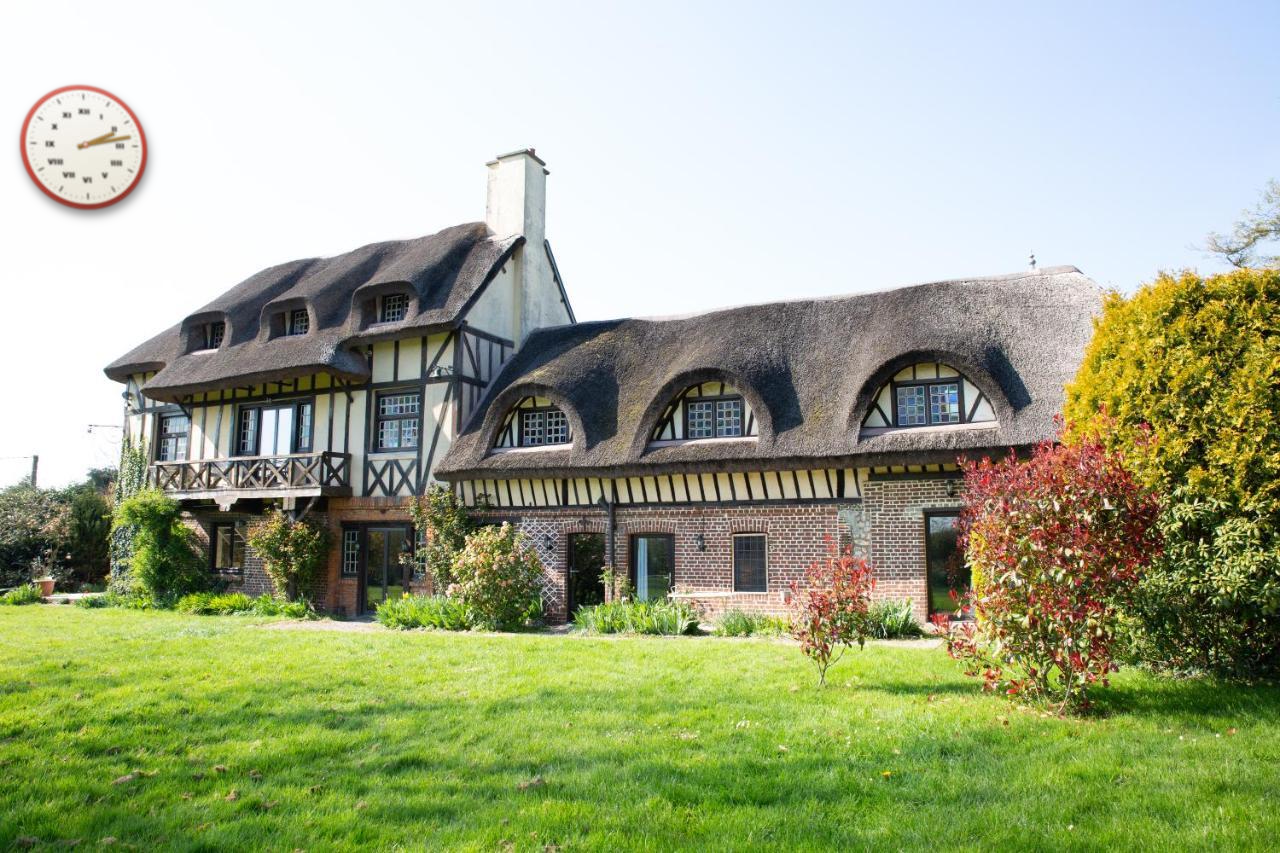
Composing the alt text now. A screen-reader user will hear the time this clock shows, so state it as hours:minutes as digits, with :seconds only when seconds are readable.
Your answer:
2:13
